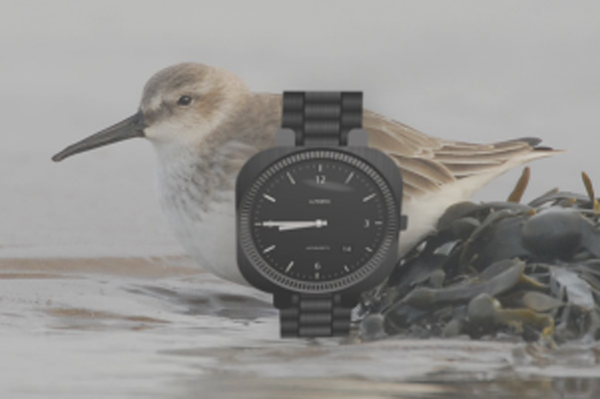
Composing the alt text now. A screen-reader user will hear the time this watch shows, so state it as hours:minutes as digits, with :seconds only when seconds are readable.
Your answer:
8:45
